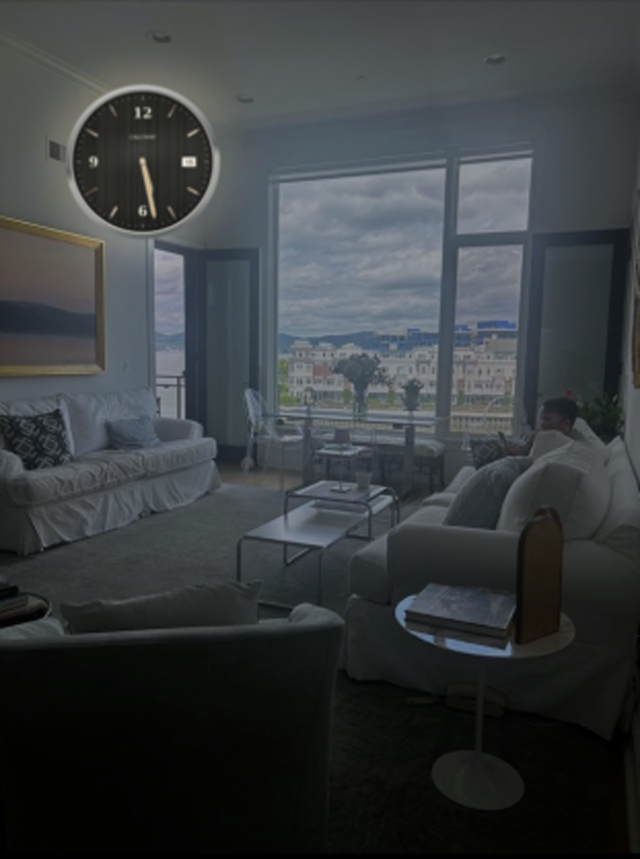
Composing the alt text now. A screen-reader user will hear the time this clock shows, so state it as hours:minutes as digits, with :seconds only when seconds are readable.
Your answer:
5:28
